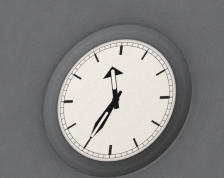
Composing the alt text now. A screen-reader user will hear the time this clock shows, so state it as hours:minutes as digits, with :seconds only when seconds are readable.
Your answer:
11:35
